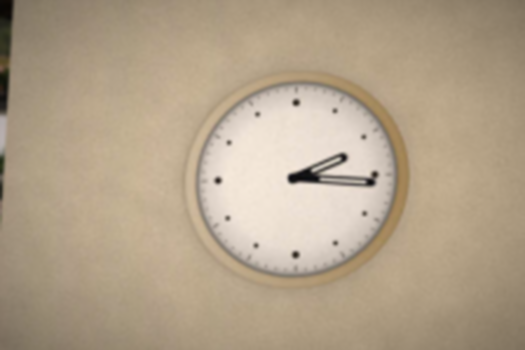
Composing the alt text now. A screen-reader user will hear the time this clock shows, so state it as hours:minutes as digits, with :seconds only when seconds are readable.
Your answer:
2:16
